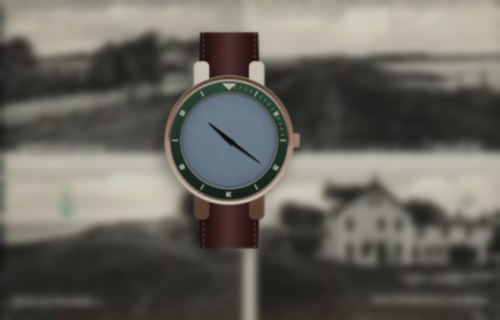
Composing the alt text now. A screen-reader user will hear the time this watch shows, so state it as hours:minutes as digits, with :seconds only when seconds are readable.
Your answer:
10:21
